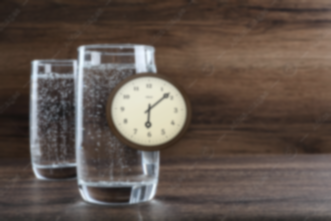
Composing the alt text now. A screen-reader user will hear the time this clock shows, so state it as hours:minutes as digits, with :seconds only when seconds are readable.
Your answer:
6:08
